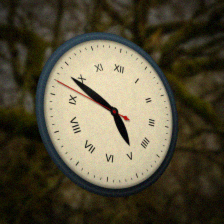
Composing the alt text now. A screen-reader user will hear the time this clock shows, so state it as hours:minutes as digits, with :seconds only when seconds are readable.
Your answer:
4:48:47
